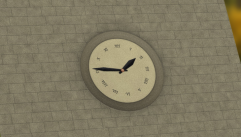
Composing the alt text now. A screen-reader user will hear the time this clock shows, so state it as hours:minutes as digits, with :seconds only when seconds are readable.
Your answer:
1:46
